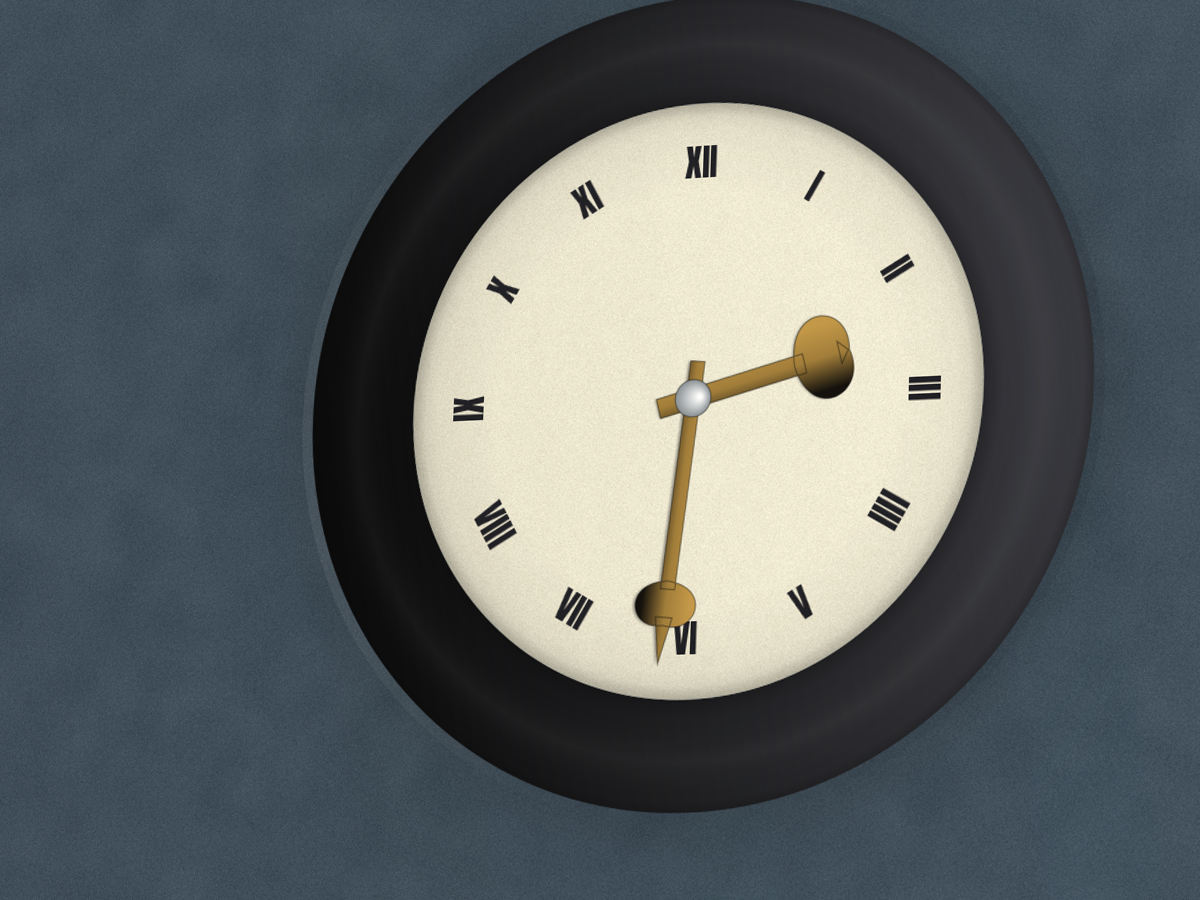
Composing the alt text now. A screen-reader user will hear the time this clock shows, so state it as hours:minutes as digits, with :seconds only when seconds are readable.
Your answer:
2:31
